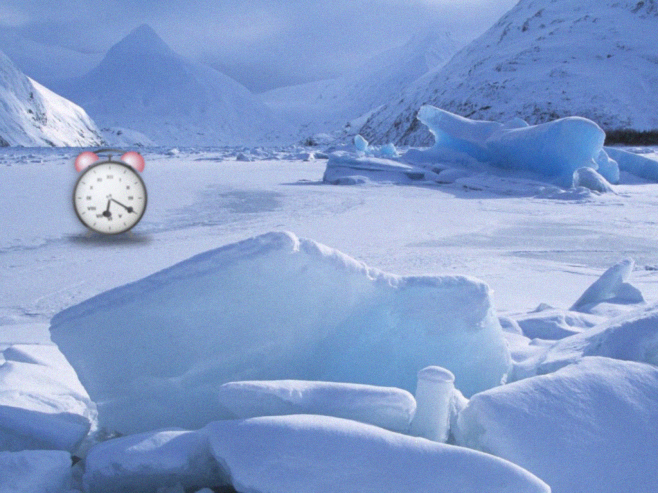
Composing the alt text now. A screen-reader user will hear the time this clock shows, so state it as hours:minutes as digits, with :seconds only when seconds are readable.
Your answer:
6:20
